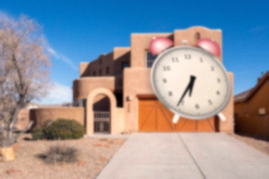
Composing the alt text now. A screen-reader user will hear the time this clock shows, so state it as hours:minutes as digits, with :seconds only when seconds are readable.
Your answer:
6:36
